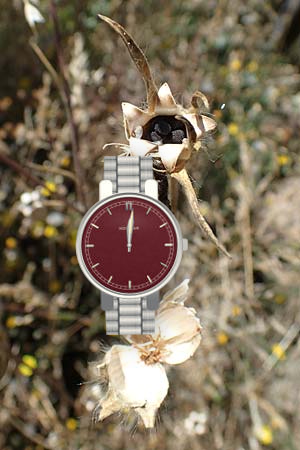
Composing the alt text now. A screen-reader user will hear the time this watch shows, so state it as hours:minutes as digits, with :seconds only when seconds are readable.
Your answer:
12:01
